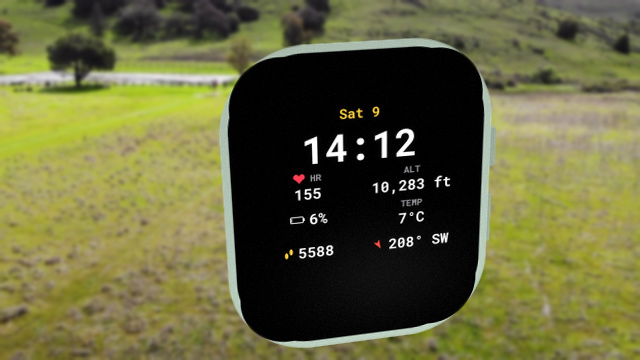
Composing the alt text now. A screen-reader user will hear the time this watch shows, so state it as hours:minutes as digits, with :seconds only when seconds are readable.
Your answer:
14:12
